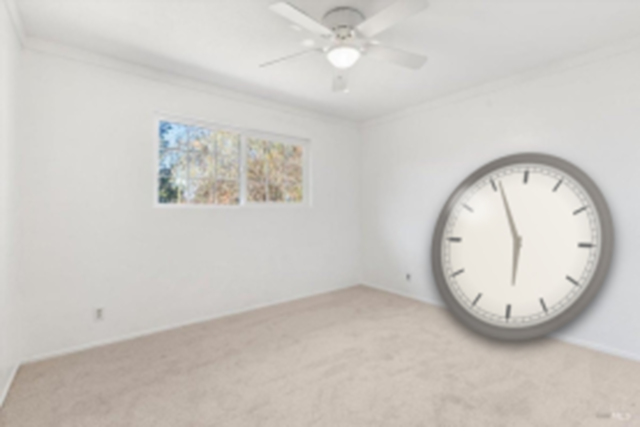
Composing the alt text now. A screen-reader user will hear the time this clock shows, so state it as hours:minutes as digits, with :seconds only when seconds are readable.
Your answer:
5:56
